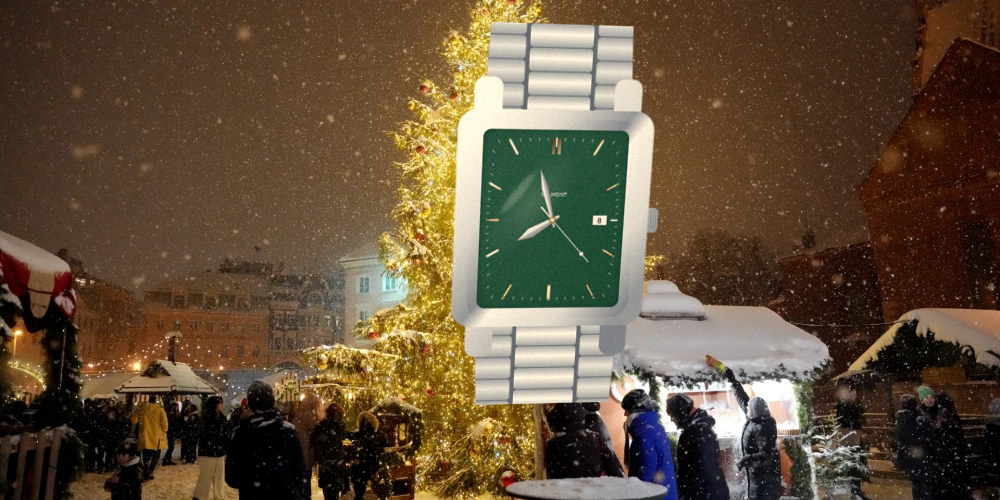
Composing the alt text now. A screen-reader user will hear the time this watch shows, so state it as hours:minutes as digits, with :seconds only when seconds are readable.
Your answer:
7:57:23
